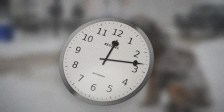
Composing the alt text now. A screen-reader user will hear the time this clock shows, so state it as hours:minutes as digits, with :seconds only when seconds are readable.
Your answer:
12:13
